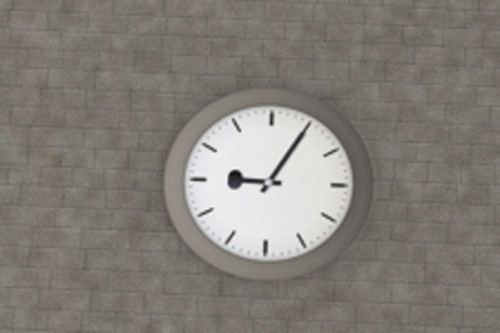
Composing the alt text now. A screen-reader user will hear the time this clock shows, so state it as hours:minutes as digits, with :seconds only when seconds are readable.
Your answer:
9:05
